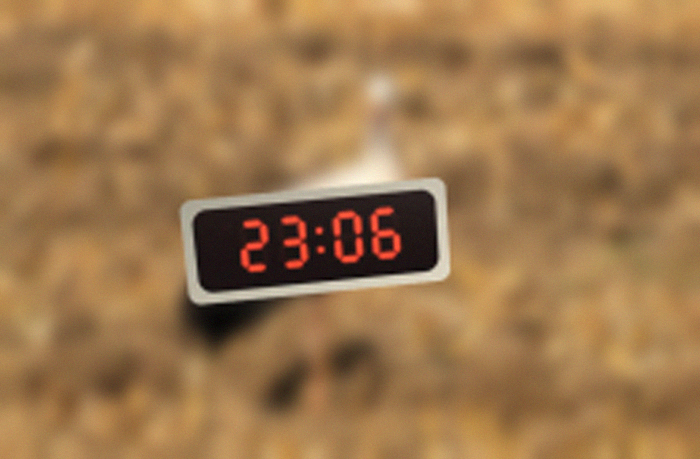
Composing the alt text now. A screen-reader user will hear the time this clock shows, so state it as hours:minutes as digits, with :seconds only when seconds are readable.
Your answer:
23:06
